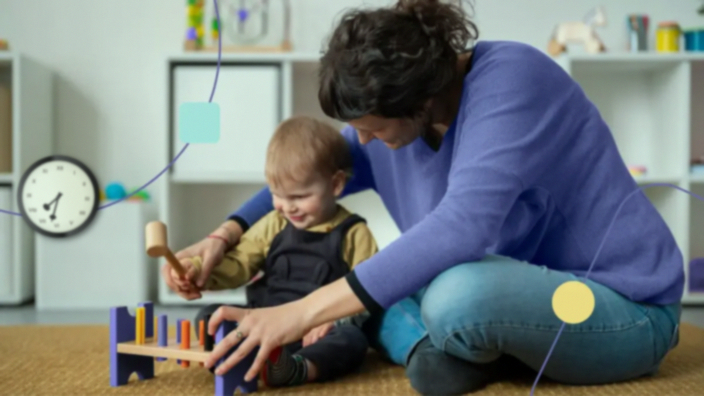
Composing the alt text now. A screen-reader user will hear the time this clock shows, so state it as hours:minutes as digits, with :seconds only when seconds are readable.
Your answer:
7:32
